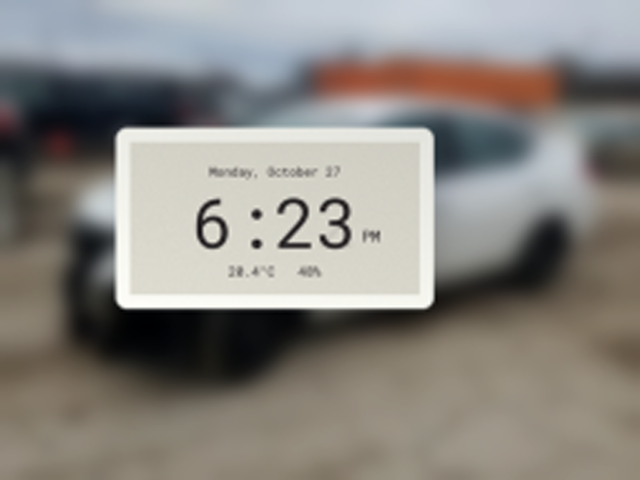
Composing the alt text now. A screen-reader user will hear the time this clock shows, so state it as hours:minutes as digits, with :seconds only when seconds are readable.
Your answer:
6:23
